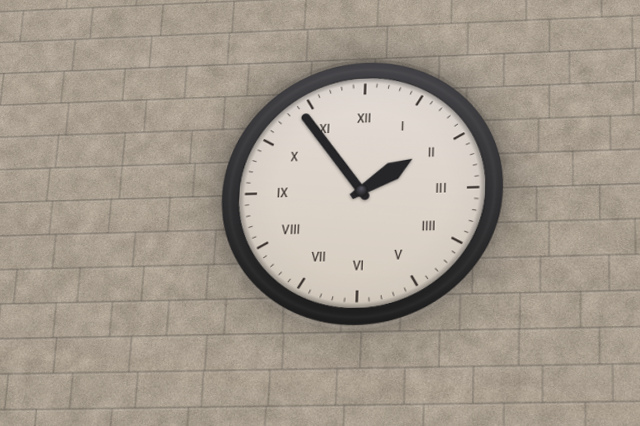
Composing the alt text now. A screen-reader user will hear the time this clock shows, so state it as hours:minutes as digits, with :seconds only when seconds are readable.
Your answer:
1:54
